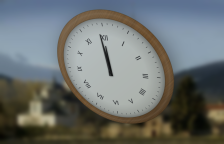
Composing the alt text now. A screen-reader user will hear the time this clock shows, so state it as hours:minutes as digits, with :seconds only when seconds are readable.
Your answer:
11:59
